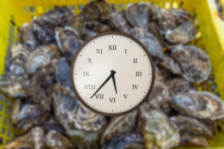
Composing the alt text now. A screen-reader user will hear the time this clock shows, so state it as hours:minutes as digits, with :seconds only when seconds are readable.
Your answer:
5:37
